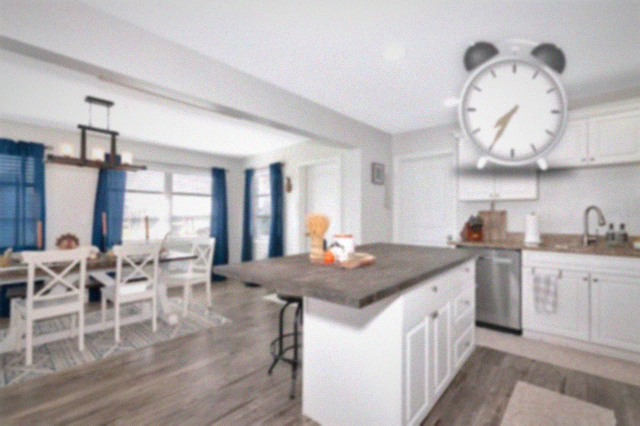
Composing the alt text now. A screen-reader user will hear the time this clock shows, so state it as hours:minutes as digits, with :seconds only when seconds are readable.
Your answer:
7:35
